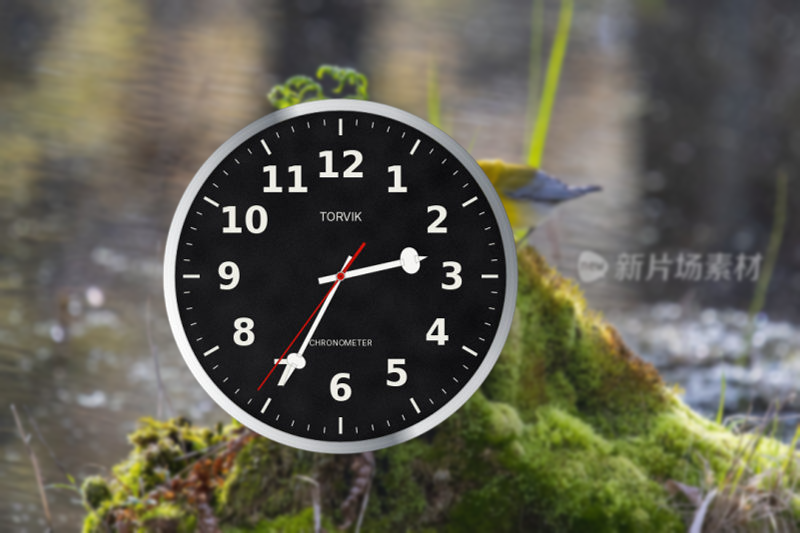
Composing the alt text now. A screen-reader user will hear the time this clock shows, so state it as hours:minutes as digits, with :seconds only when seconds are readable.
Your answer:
2:34:36
